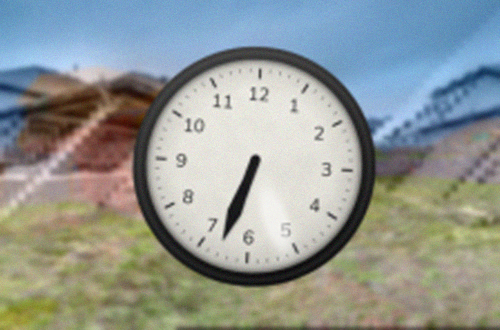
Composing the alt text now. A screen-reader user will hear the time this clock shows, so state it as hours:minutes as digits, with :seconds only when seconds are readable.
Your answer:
6:33
